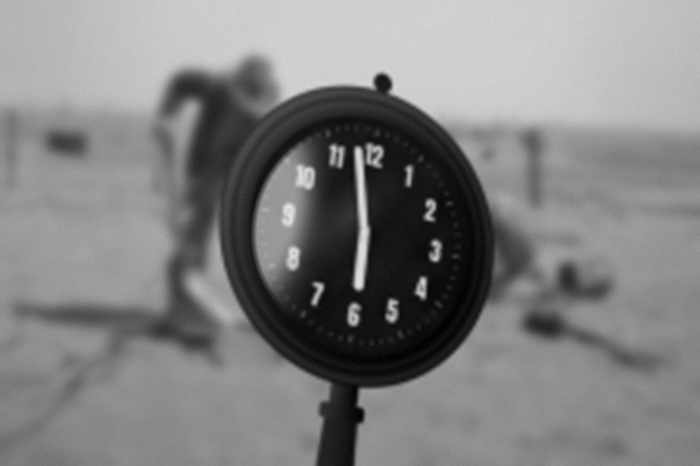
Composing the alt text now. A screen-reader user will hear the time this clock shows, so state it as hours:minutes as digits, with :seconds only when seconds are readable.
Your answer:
5:58
